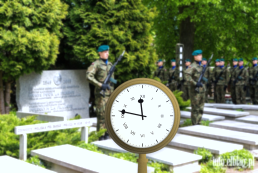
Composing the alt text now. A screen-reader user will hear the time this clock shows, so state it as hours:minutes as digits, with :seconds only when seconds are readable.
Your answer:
11:47
